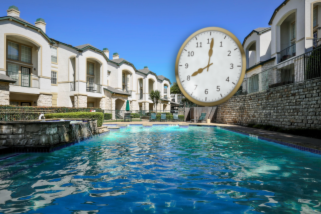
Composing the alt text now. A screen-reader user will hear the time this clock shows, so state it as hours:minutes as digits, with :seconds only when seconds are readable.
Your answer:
8:01
